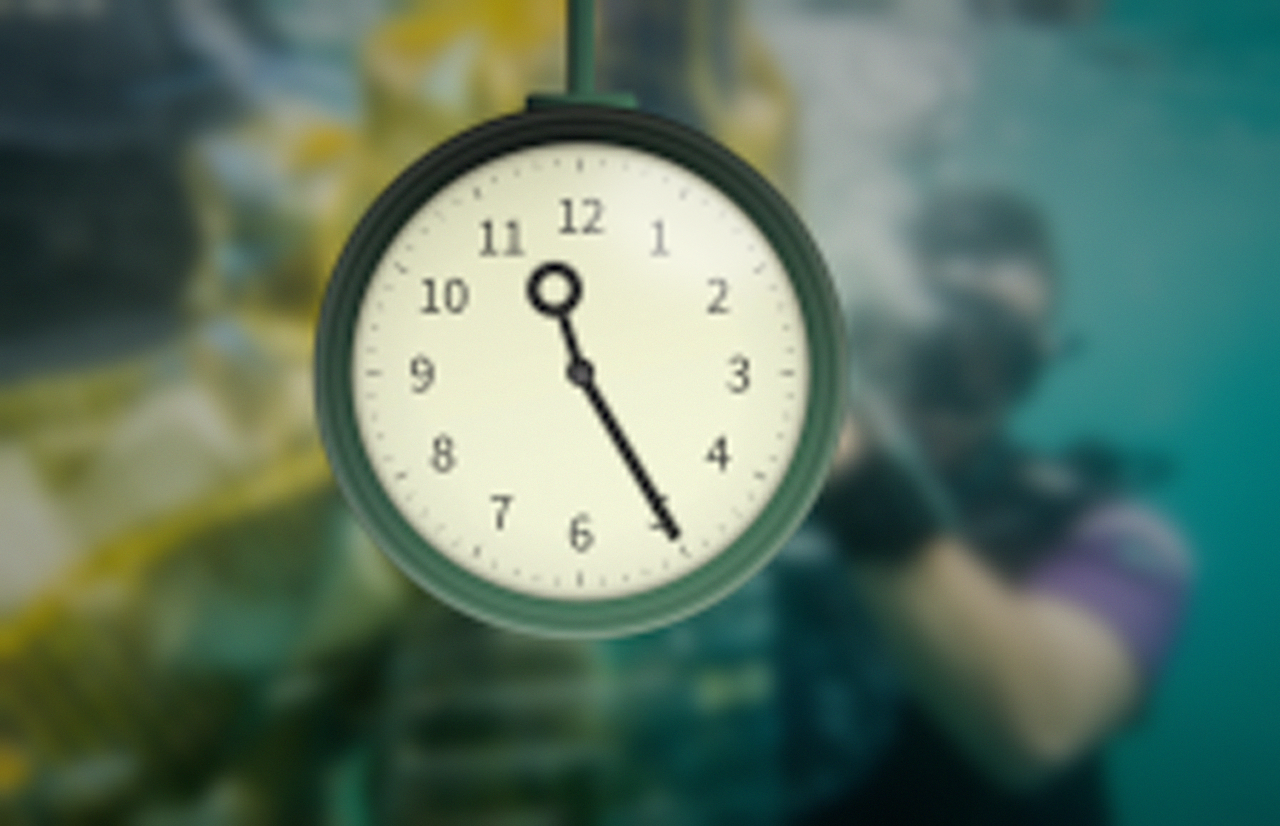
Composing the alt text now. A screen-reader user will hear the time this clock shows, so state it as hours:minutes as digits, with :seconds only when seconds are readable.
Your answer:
11:25
